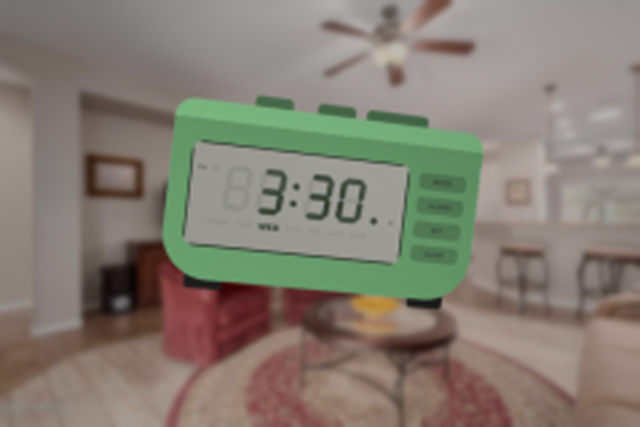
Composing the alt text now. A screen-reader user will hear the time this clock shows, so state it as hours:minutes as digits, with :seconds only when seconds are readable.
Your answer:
3:30
